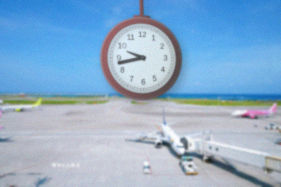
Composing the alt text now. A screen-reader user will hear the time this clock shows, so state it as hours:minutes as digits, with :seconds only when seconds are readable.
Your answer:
9:43
